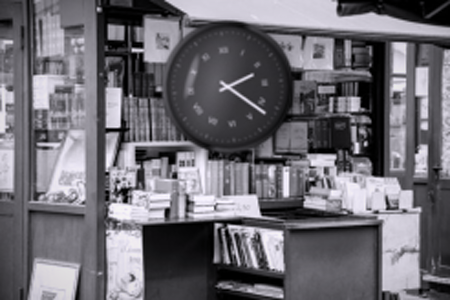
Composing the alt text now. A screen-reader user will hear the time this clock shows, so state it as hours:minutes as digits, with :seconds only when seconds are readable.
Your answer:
2:22
